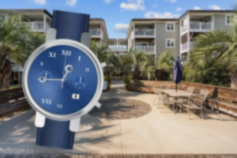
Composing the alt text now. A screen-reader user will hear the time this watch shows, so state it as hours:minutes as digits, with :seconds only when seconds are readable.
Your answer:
12:44
